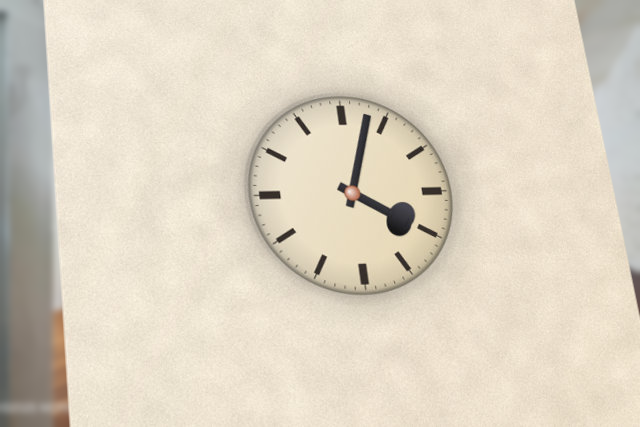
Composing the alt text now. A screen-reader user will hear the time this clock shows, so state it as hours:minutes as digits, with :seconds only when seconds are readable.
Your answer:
4:03
